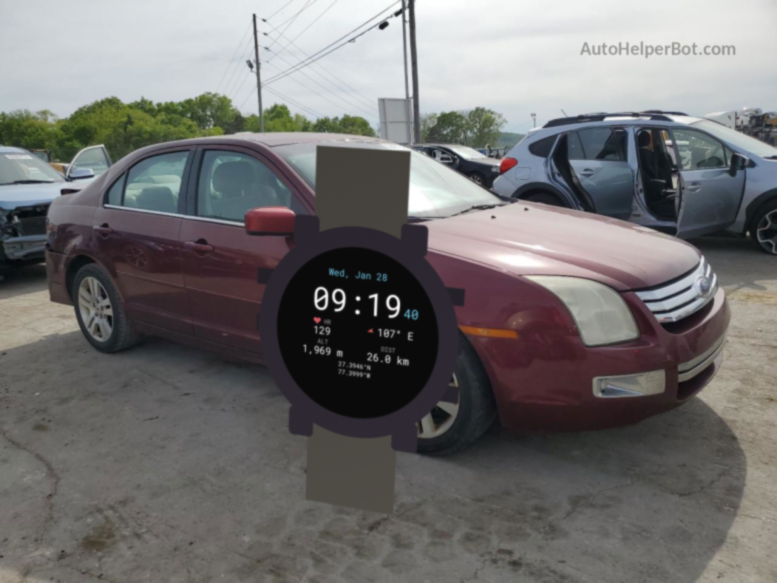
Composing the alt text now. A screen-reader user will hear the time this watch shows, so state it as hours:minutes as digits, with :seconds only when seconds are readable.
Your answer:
9:19:40
